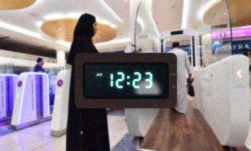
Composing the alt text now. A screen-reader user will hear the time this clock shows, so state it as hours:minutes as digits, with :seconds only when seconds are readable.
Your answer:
12:23
